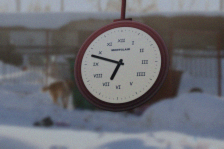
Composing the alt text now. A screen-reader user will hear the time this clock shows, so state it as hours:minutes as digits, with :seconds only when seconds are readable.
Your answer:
6:48
